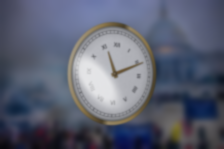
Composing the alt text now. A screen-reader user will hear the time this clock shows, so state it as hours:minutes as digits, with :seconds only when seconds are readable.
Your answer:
11:11
